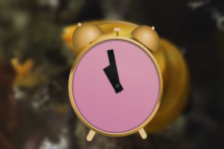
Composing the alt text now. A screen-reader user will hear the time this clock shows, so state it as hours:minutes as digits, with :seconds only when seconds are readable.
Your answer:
10:58
